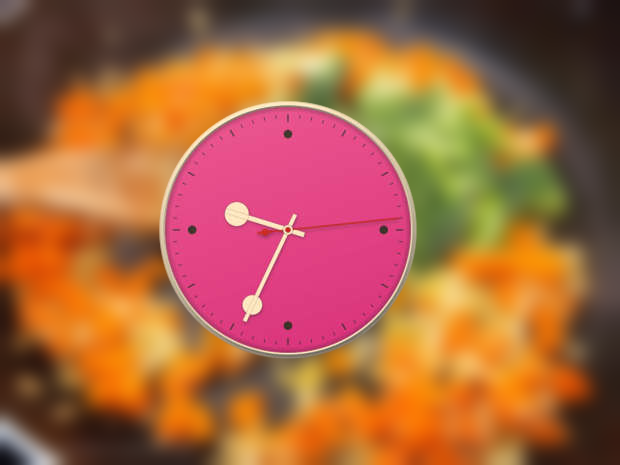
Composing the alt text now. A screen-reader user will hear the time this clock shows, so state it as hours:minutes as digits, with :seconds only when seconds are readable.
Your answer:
9:34:14
